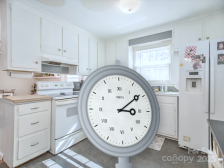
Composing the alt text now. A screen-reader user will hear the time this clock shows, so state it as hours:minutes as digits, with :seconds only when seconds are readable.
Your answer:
3:09
